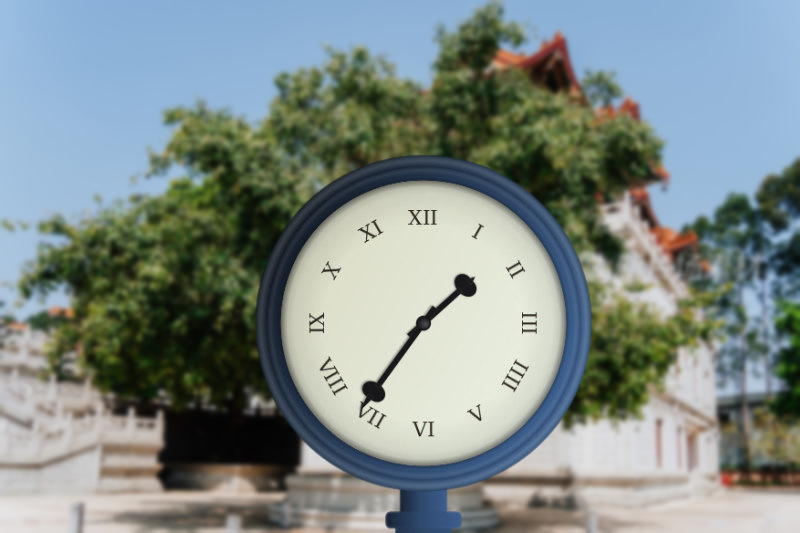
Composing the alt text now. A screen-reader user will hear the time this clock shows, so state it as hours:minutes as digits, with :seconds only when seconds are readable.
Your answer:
1:36
